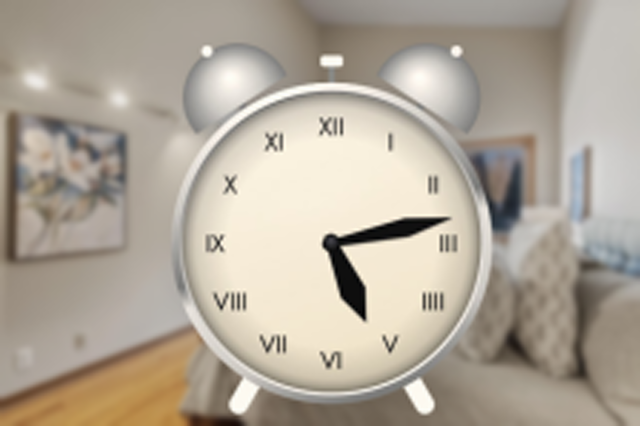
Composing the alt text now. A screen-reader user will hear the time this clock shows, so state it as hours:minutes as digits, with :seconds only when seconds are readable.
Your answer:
5:13
